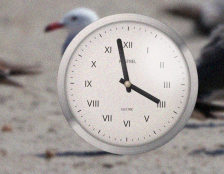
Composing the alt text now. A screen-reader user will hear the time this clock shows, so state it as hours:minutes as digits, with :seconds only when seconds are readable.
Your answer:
3:58
